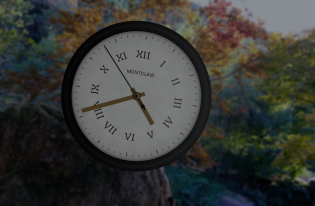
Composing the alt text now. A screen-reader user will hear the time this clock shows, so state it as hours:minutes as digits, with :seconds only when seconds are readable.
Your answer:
4:40:53
